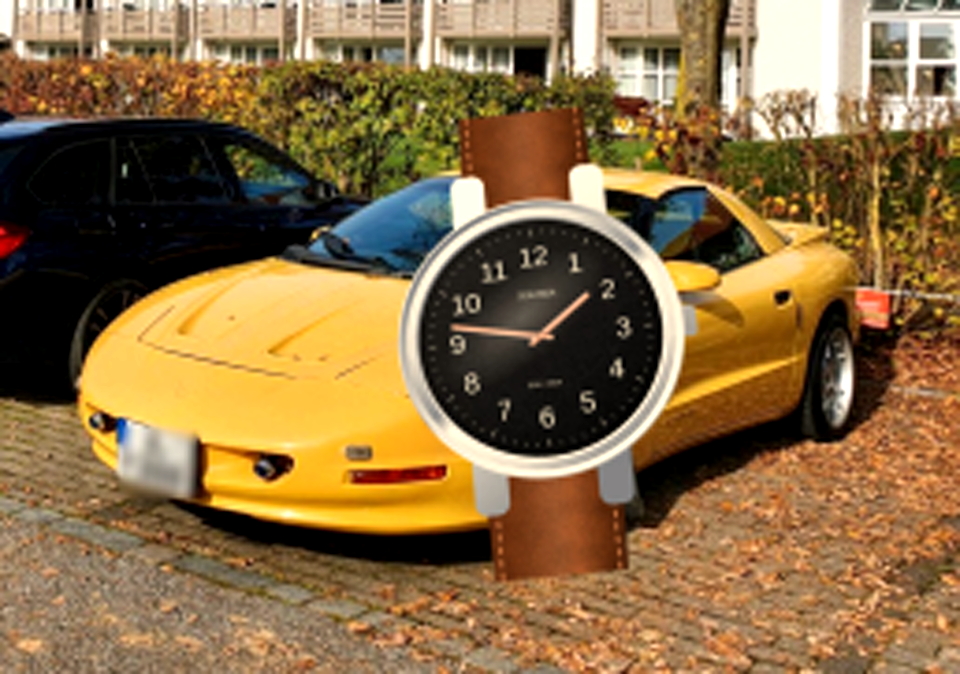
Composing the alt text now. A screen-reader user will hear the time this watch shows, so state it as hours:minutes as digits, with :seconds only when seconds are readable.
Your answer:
1:47
